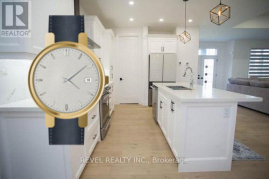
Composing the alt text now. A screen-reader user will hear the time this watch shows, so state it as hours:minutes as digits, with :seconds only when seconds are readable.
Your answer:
4:09
